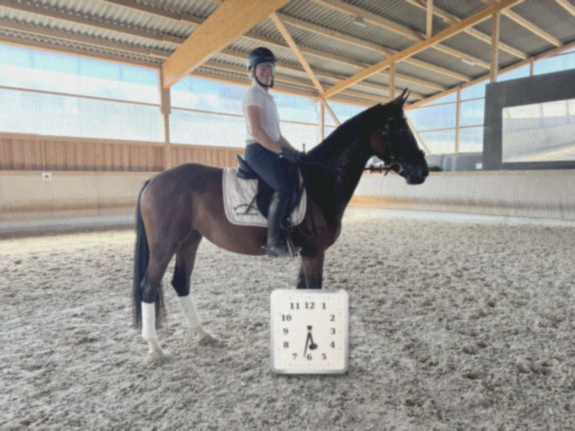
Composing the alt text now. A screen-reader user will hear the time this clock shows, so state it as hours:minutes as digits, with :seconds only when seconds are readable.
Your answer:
5:32
